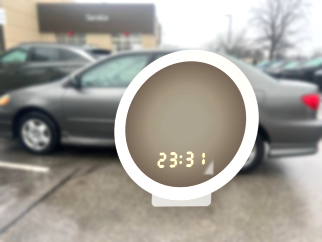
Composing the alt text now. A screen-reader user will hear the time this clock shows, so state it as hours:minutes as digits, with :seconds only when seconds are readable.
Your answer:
23:31
